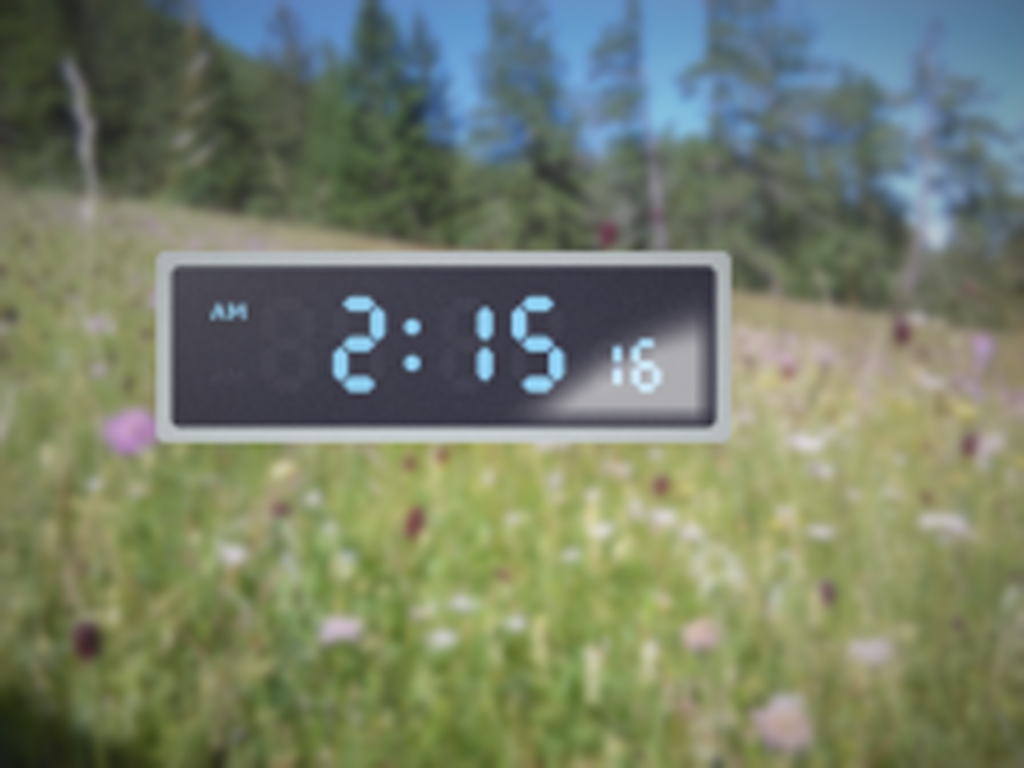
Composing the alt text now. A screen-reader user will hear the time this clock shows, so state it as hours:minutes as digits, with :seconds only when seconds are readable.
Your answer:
2:15:16
